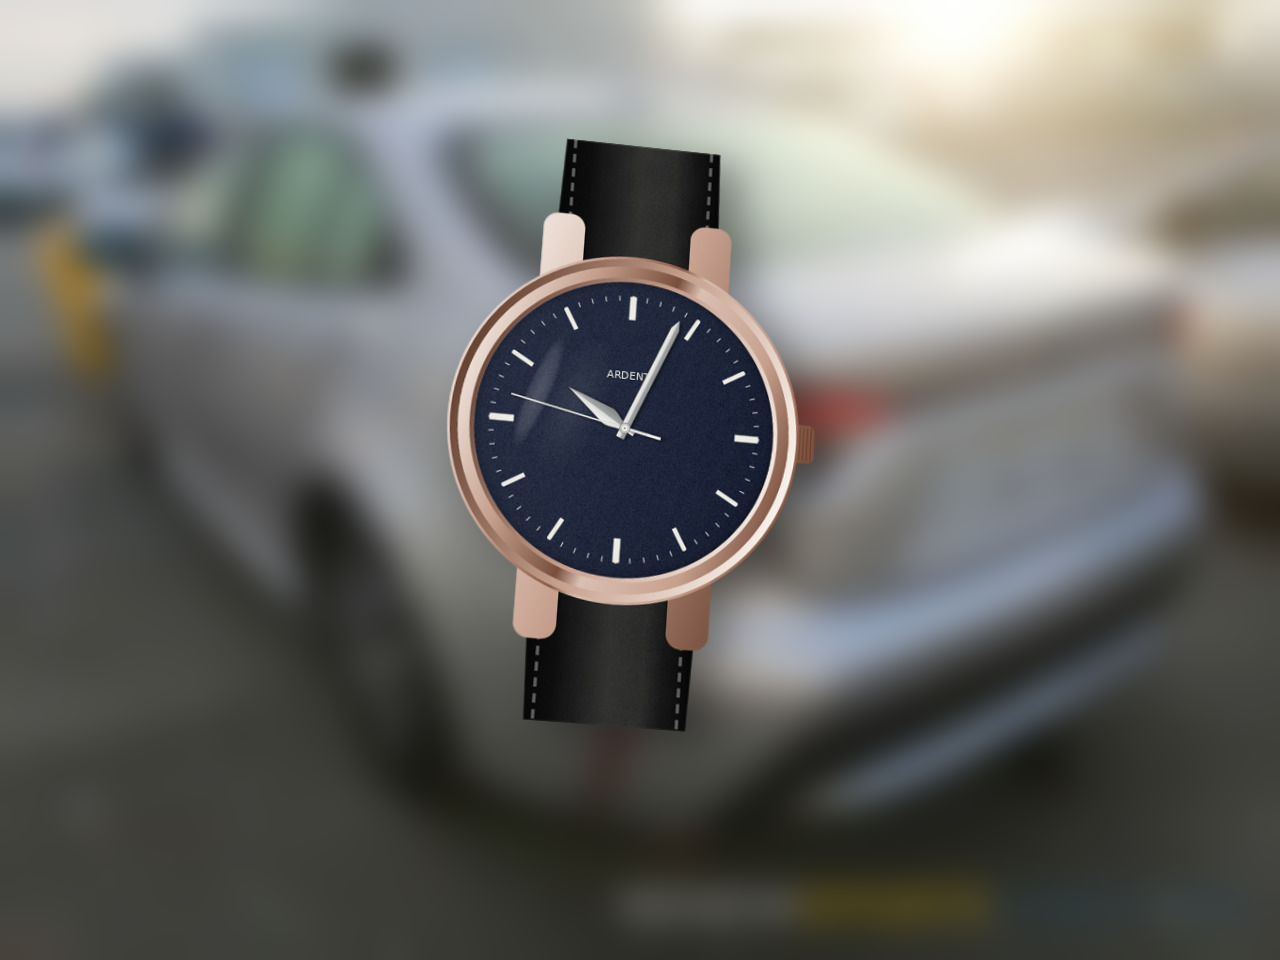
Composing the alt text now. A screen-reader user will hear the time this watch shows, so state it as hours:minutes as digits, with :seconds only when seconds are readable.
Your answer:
10:03:47
